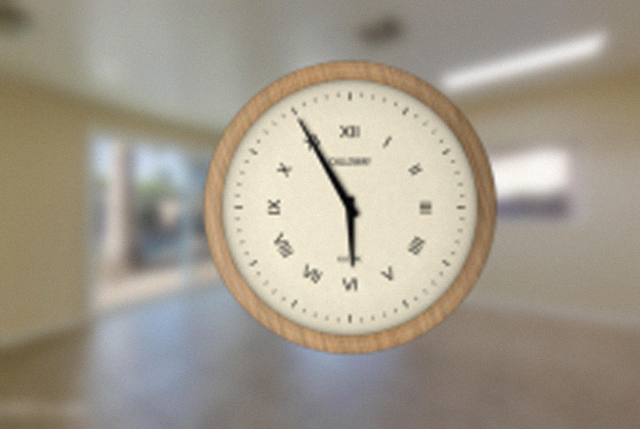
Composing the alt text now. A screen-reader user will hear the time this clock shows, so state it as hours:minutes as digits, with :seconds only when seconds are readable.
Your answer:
5:55
